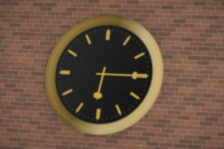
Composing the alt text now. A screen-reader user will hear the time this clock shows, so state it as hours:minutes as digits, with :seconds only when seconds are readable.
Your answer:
6:15
